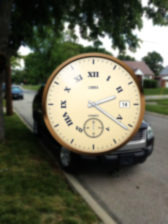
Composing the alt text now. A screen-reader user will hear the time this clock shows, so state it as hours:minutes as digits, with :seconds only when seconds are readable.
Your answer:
2:21
